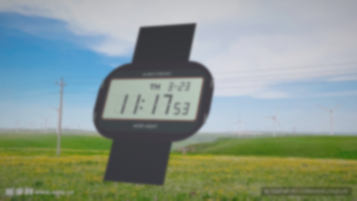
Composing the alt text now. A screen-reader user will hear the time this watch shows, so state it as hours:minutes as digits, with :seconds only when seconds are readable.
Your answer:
11:17
